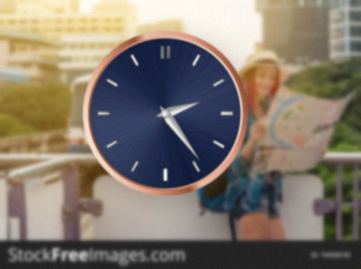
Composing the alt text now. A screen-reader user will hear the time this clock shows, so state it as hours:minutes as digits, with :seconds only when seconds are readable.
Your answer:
2:24
